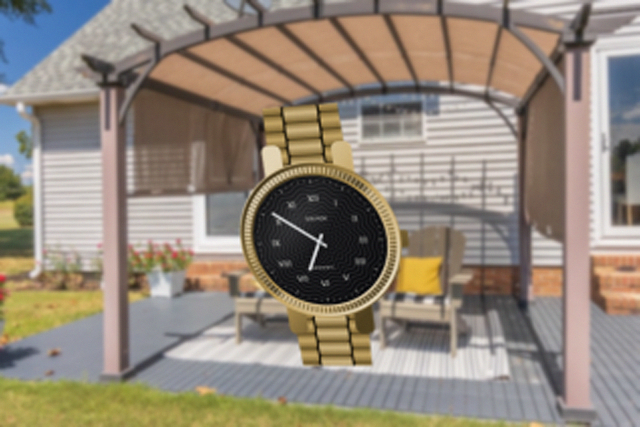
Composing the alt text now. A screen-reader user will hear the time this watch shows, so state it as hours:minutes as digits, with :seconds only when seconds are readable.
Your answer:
6:51
